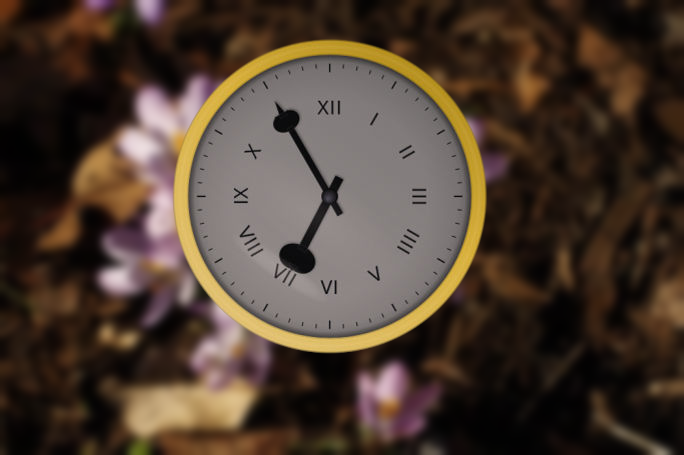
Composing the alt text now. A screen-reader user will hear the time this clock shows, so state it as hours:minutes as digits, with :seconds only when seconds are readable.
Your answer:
6:55
